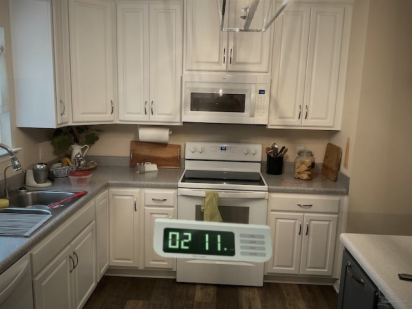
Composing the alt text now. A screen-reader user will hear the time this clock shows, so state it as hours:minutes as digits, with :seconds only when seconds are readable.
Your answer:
2:11
